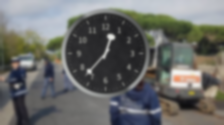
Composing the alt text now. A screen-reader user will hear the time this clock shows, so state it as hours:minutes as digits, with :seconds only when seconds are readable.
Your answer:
12:37
